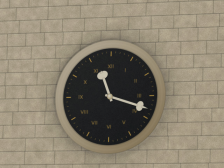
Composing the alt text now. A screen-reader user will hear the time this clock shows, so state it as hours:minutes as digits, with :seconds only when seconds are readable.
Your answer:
11:18
